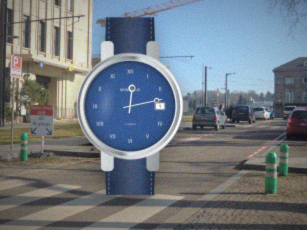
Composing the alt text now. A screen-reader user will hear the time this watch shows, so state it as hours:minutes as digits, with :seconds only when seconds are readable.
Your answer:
12:13
